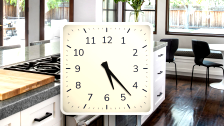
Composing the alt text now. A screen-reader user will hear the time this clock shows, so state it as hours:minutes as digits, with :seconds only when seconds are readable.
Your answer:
5:23
